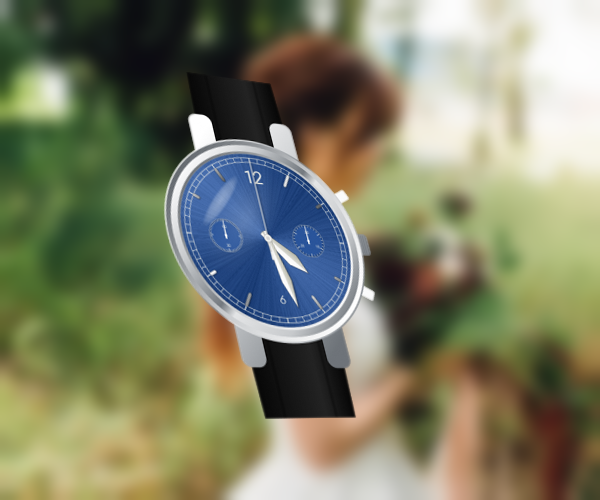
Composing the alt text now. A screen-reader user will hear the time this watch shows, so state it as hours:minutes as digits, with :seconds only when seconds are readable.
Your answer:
4:28
